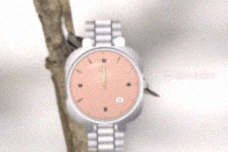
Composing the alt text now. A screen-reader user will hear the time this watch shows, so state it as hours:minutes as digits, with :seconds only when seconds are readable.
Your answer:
11:58
